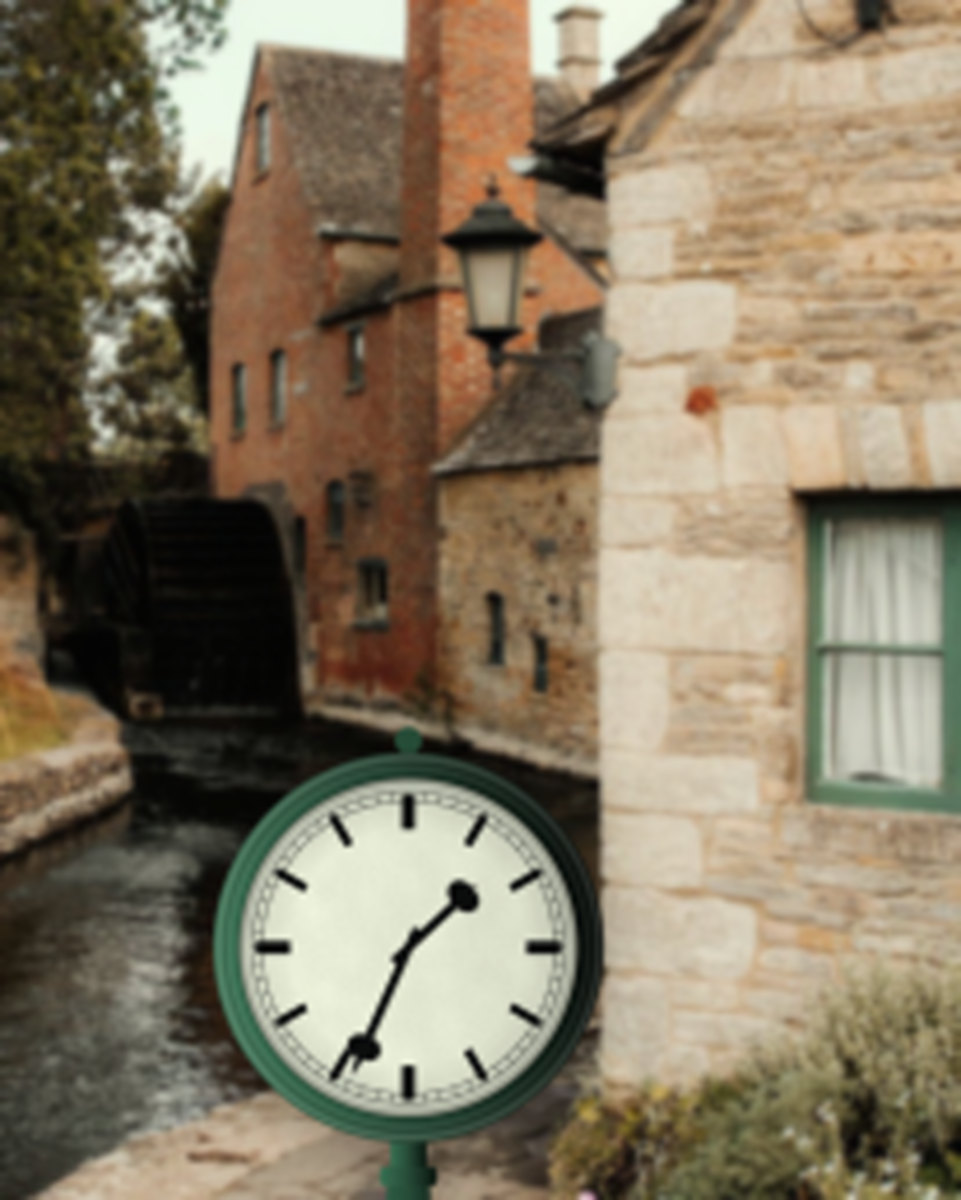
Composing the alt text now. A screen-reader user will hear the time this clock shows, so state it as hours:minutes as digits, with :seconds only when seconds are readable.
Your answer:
1:34
